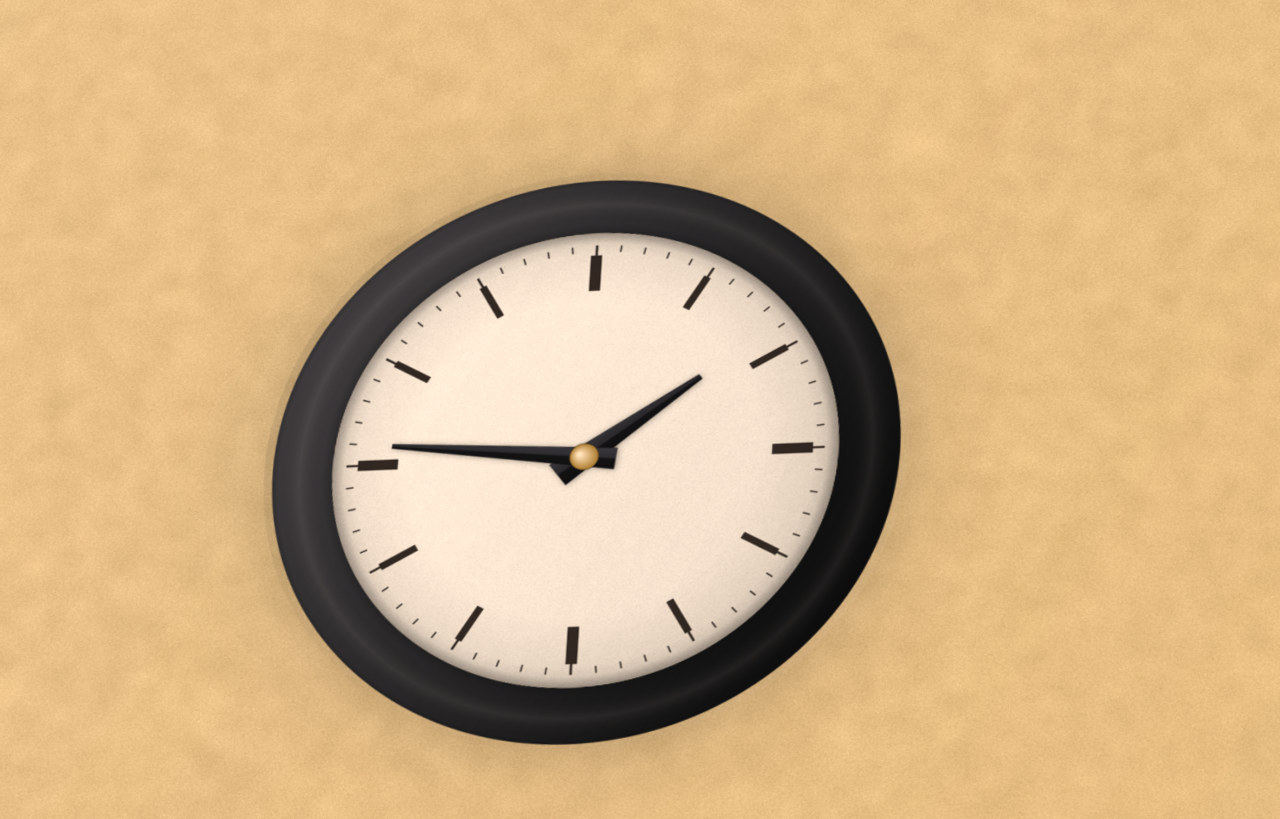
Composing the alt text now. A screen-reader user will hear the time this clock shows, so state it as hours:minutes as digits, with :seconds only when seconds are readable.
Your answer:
1:46
